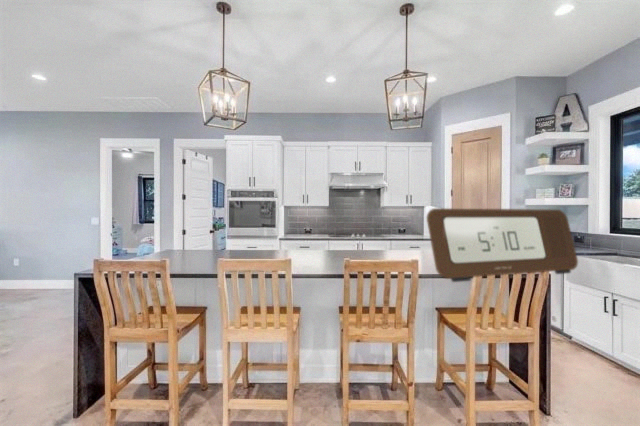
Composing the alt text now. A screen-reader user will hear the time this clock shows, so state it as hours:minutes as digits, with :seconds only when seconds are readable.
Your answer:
5:10
